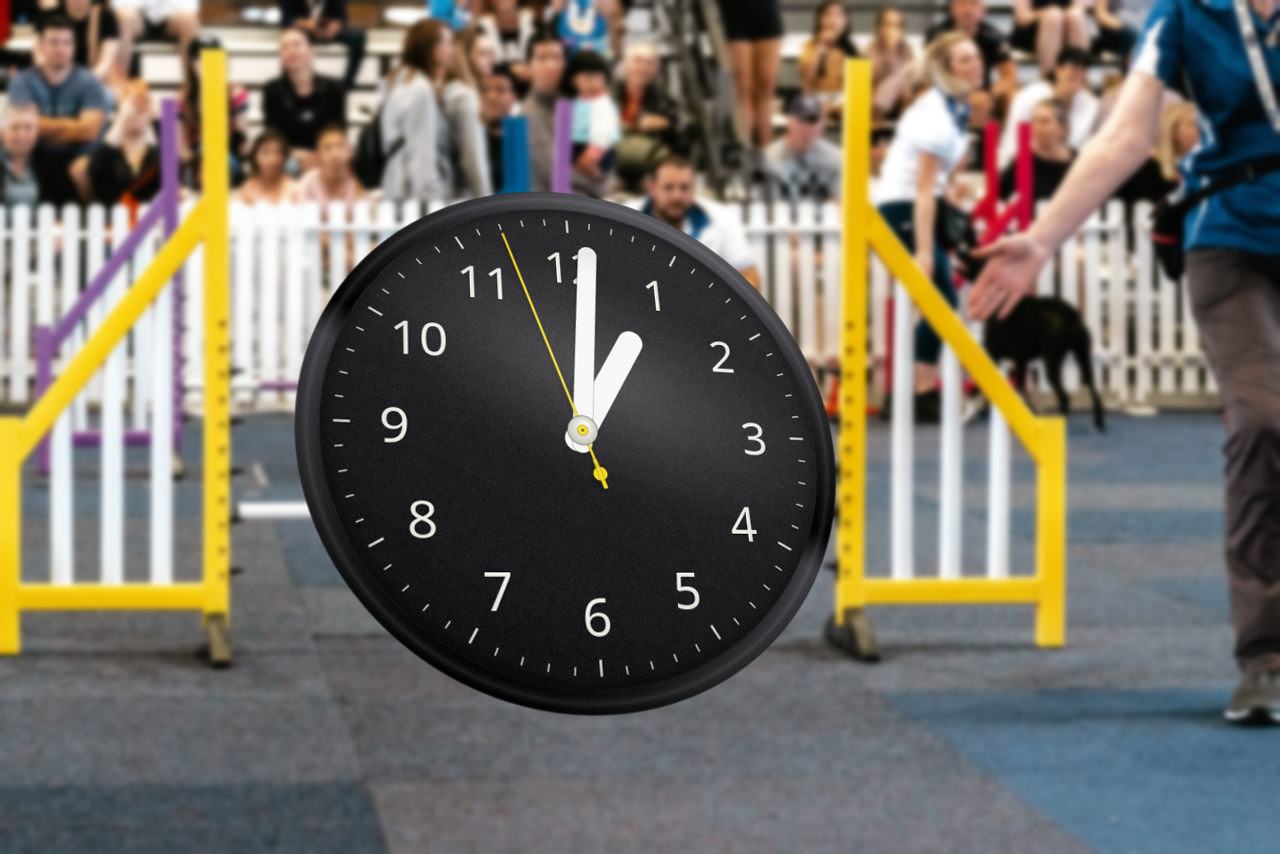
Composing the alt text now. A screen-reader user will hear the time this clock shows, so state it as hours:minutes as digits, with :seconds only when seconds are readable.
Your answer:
1:00:57
